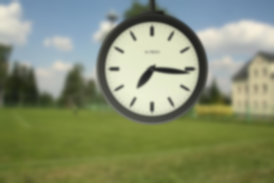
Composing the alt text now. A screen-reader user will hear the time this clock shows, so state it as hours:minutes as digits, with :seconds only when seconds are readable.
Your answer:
7:16
